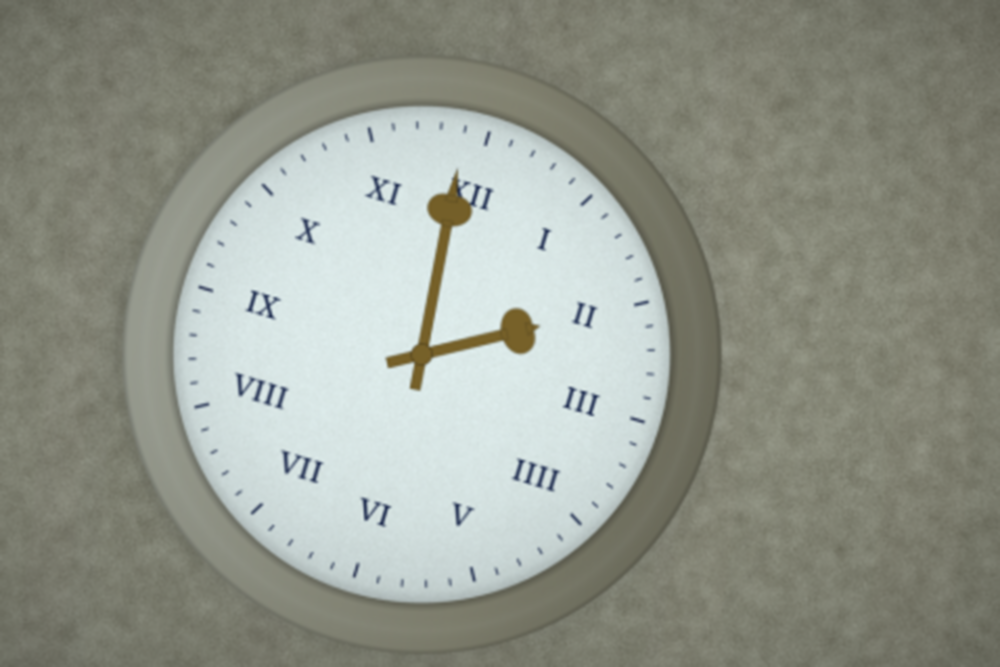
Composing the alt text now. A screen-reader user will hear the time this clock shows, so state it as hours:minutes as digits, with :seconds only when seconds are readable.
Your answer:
1:59
